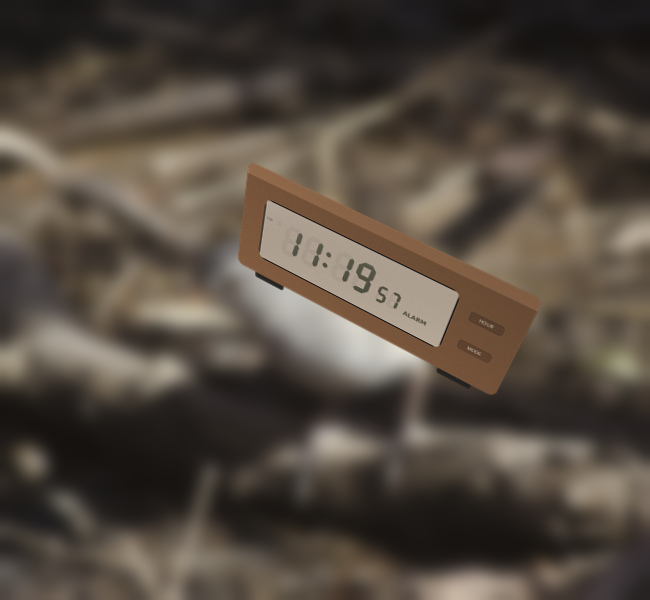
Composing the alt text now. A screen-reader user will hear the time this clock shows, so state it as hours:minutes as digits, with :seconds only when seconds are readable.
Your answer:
11:19:57
